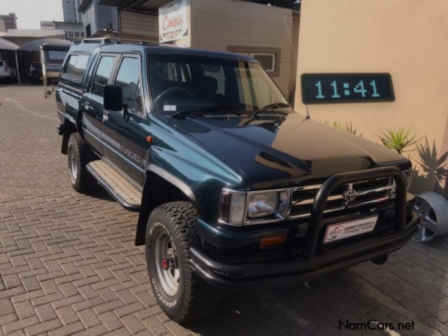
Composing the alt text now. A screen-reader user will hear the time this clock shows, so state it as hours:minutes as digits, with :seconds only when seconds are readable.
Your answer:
11:41
